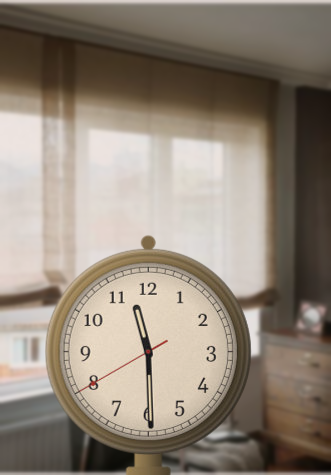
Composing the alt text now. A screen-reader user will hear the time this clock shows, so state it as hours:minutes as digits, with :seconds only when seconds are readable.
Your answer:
11:29:40
